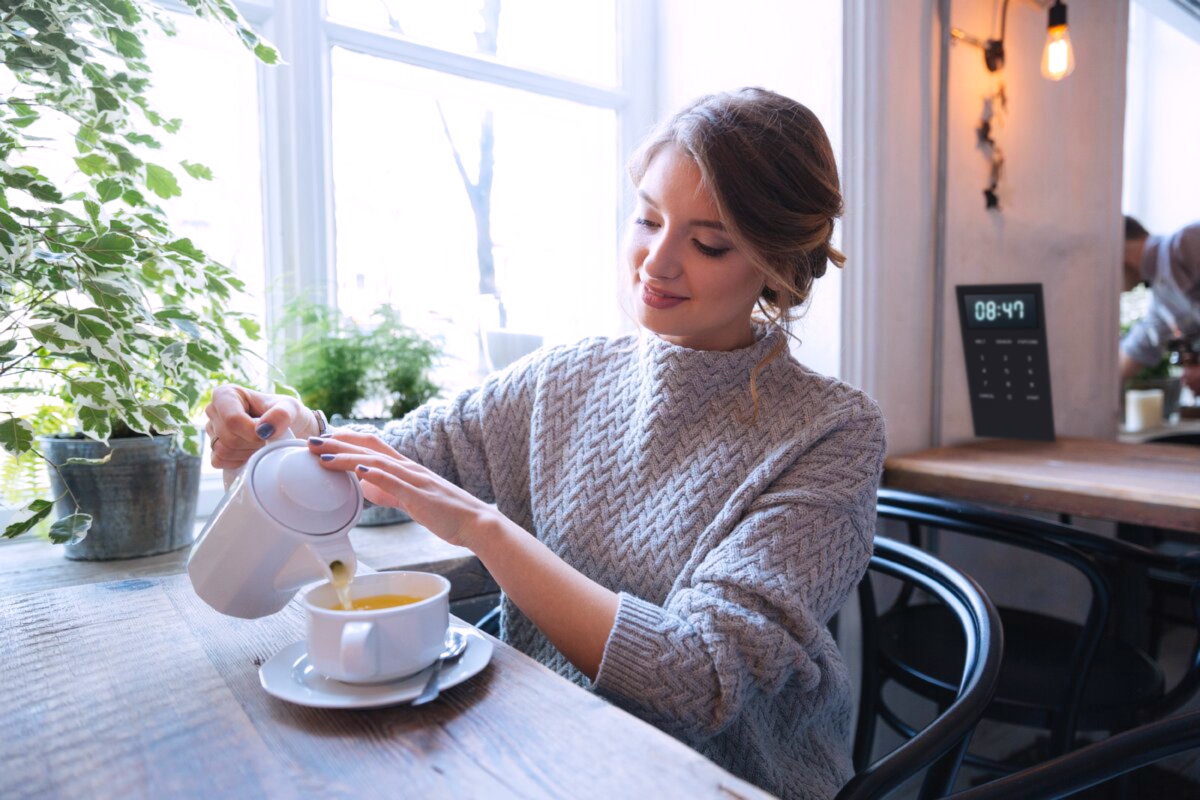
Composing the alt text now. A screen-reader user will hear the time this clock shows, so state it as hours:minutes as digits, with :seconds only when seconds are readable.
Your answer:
8:47
